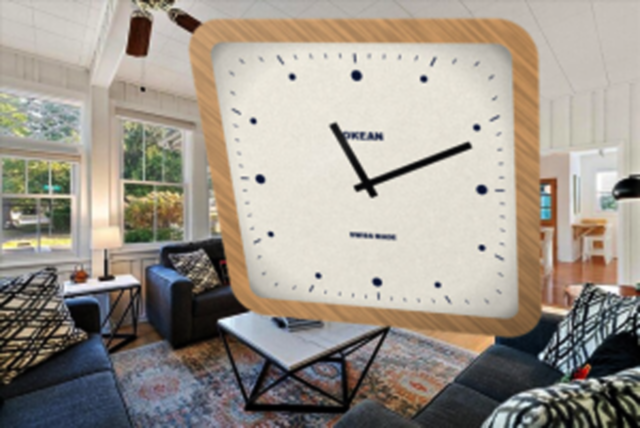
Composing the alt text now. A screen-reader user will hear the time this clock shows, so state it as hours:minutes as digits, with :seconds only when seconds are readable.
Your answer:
11:11
